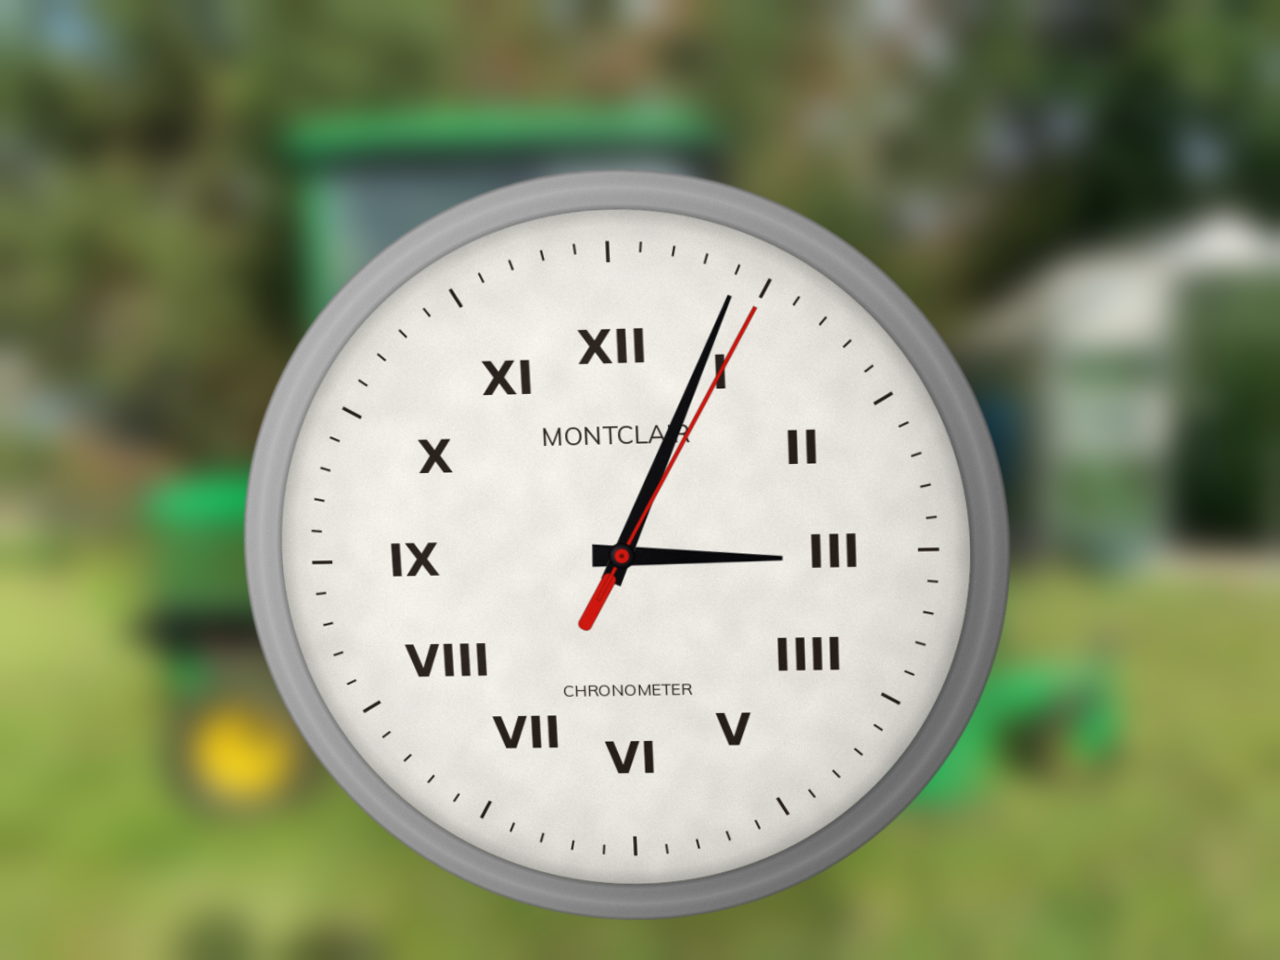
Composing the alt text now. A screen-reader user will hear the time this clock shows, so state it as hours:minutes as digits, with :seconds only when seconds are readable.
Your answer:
3:04:05
